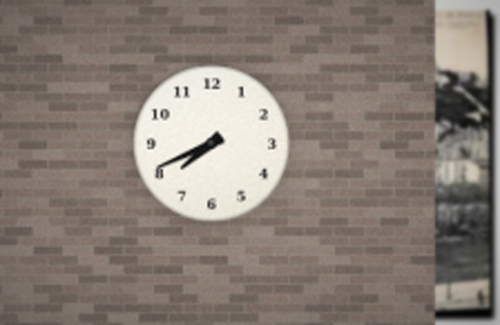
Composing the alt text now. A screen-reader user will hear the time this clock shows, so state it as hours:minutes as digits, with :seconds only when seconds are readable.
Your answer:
7:41
